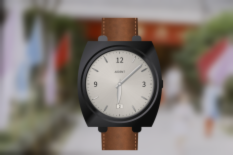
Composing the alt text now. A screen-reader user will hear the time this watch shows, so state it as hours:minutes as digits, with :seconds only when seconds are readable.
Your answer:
6:08
